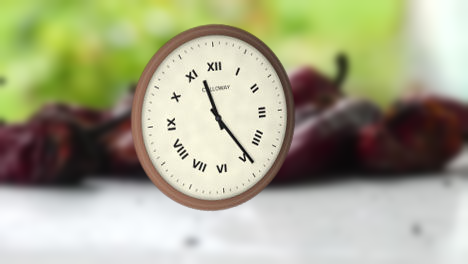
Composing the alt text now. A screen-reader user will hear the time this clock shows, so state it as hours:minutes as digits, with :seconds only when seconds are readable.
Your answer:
11:24
